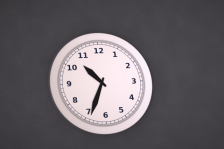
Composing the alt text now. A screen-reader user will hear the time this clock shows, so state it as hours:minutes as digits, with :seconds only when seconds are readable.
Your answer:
10:34
